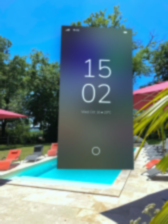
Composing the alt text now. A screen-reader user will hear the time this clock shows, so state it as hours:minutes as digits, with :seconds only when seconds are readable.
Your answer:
15:02
